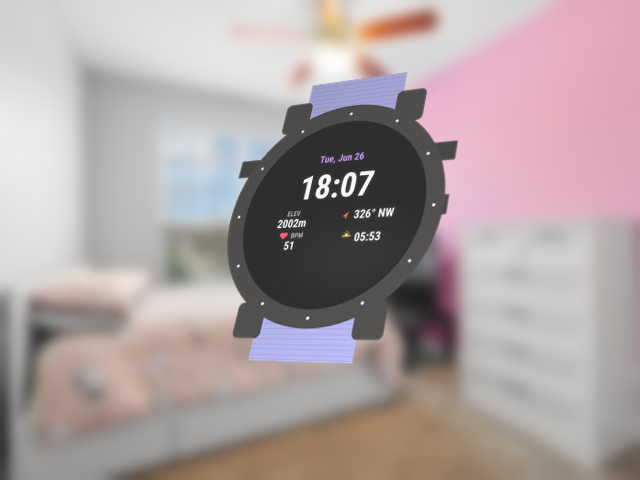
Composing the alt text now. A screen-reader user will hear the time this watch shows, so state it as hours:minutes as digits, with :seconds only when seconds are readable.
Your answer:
18:07
